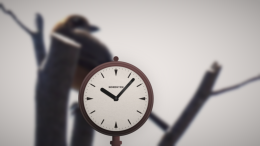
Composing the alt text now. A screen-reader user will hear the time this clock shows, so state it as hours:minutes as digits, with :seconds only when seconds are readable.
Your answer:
10:07
